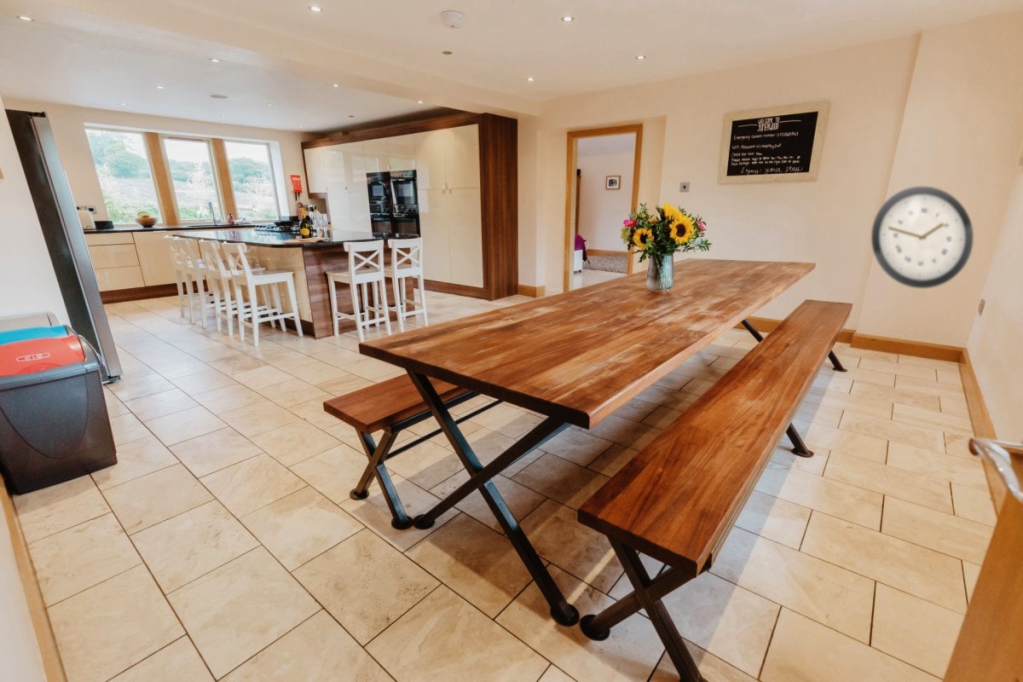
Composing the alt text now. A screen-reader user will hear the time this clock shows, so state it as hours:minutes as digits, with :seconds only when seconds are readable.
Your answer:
1:47
